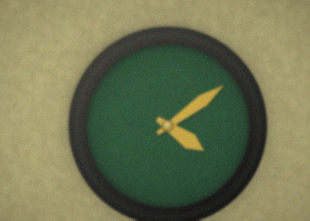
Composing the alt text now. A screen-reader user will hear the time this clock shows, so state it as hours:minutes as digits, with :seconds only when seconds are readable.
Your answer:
4:09
